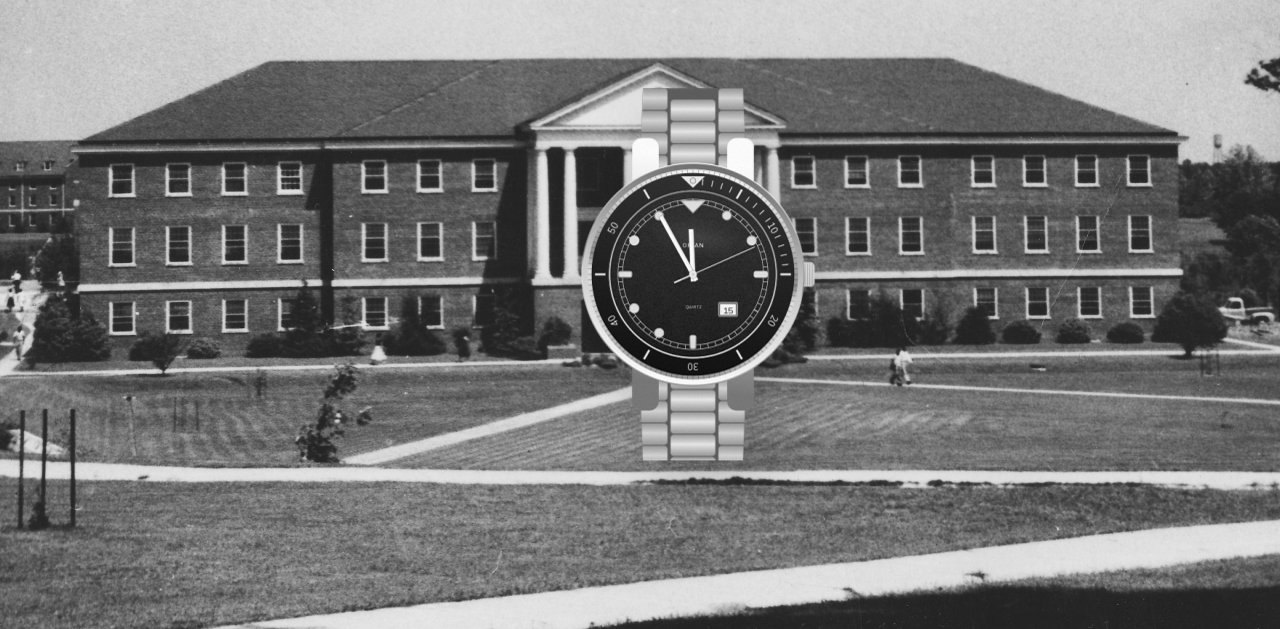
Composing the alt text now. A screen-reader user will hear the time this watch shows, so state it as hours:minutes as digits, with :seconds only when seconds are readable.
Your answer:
11:55:11
